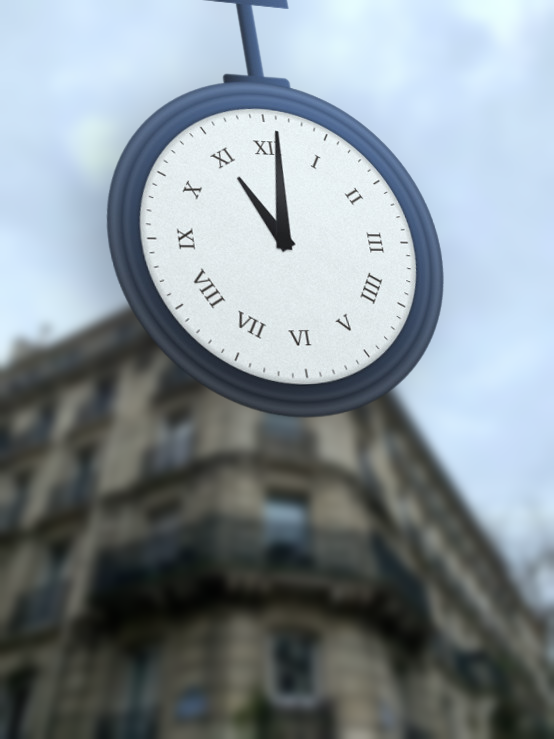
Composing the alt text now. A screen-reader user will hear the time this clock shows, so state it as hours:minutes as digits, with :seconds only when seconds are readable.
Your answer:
11:01
